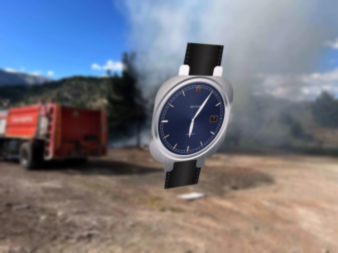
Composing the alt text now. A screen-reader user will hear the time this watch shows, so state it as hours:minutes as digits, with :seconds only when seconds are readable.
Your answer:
6:05
